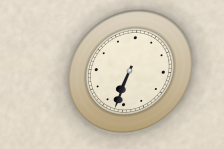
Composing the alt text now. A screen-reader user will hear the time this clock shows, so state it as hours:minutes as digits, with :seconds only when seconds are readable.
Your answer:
6:32
